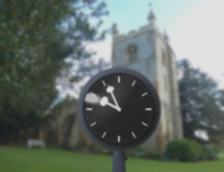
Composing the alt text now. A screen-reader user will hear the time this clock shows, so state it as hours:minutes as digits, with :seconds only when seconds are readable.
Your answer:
9:56
